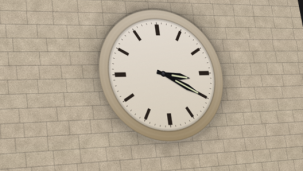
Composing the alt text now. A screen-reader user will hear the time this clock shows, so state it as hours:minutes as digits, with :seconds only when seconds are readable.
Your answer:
3:20
